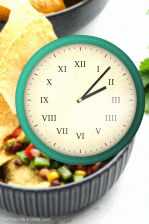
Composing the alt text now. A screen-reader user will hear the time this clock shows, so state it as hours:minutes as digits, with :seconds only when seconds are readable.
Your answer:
2:07
